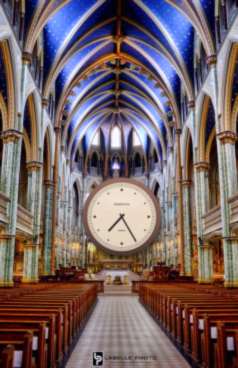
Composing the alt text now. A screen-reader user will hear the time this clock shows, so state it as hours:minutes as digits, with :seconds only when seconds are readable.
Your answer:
7:25
